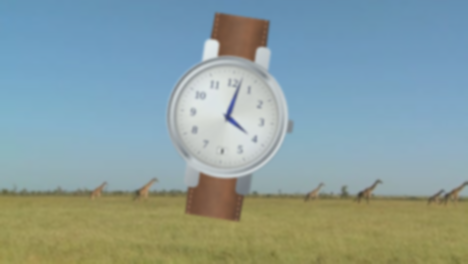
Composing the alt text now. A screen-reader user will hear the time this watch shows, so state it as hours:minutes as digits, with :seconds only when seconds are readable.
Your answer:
4:02
